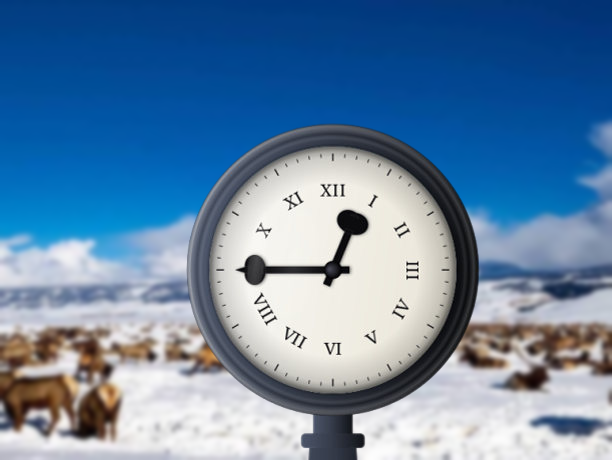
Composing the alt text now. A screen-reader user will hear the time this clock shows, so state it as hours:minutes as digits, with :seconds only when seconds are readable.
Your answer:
12:45
